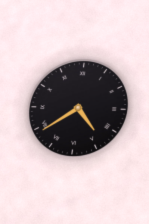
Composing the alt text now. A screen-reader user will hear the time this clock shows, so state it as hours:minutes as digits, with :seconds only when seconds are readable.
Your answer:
4:39
